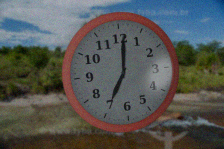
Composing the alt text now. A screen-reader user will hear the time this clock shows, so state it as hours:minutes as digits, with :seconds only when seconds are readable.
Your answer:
7:01
